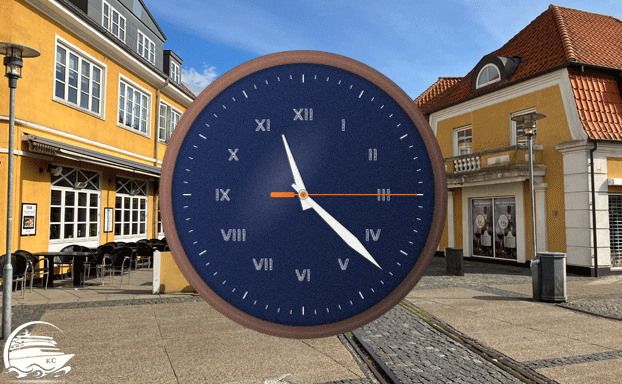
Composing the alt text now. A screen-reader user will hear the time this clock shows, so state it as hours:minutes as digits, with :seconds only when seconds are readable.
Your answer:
11:22:15
